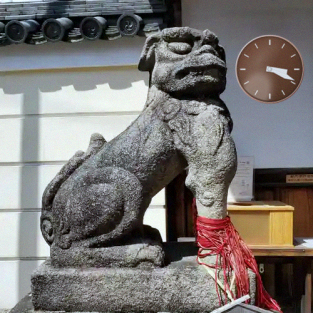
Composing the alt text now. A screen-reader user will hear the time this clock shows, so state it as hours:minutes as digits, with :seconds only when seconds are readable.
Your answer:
3:19
